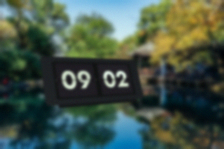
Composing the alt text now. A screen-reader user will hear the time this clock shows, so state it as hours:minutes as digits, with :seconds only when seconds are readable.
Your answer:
9:02
